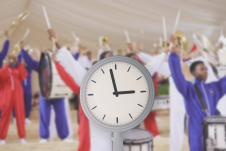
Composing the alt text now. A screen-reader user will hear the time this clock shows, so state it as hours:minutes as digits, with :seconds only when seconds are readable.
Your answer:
2:58
